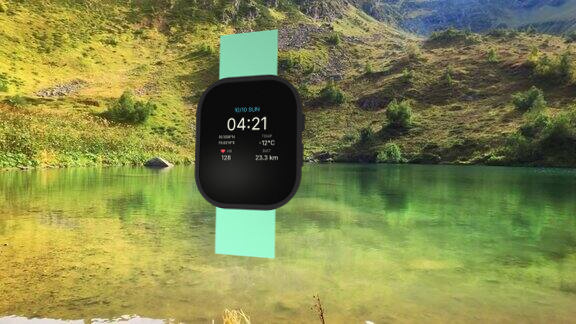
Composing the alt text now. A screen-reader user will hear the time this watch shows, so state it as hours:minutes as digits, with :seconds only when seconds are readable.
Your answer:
4:21
